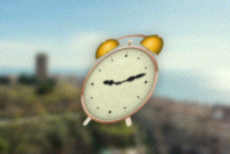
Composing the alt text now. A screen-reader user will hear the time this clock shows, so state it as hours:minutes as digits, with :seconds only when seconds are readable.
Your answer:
9:12
